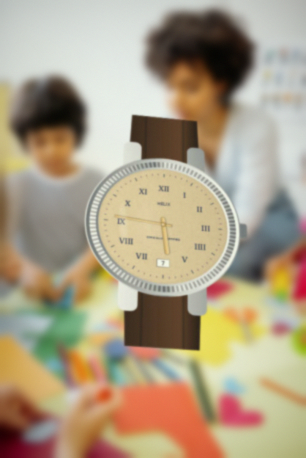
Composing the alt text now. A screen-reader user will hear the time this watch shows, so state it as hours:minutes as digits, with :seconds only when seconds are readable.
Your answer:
5:46
